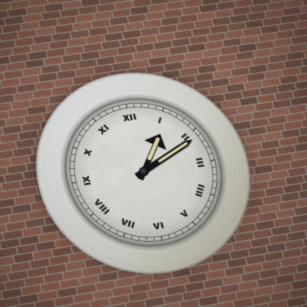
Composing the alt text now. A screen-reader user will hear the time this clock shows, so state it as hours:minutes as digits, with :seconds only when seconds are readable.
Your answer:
1:11
